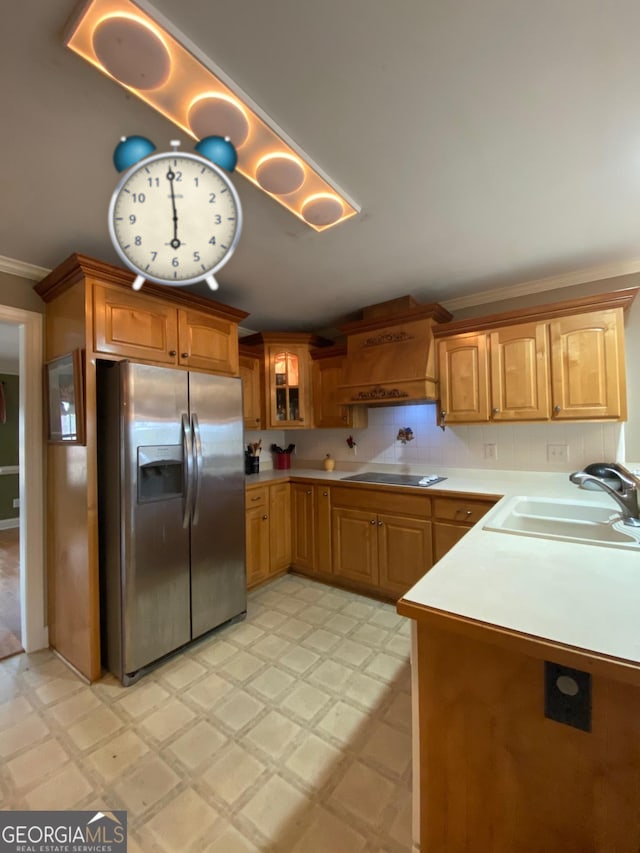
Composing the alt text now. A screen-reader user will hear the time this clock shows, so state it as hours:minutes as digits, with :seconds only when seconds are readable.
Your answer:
5:59
